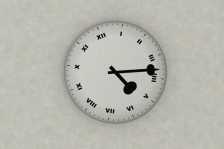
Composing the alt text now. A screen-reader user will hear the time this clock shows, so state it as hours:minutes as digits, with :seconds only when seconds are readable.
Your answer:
5:18
